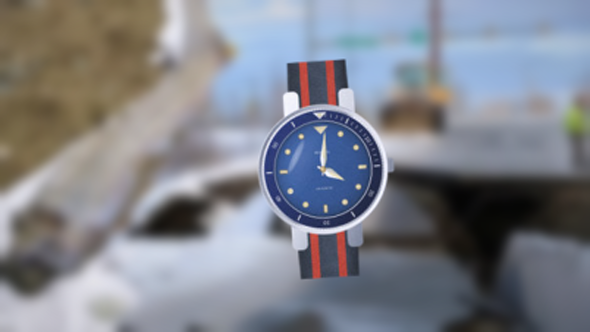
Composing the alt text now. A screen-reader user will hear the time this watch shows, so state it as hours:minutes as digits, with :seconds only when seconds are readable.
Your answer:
4:01
